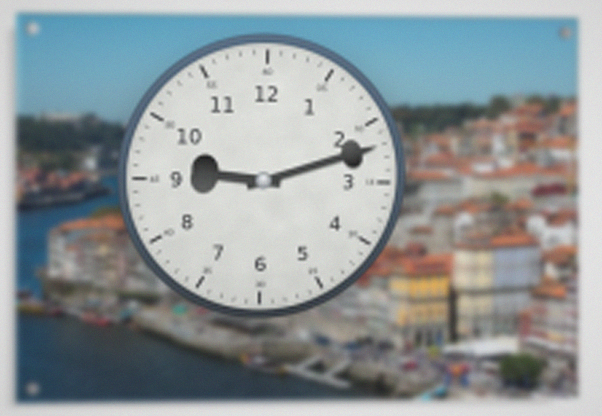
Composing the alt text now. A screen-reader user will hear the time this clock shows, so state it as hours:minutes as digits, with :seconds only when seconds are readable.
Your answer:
9:12
